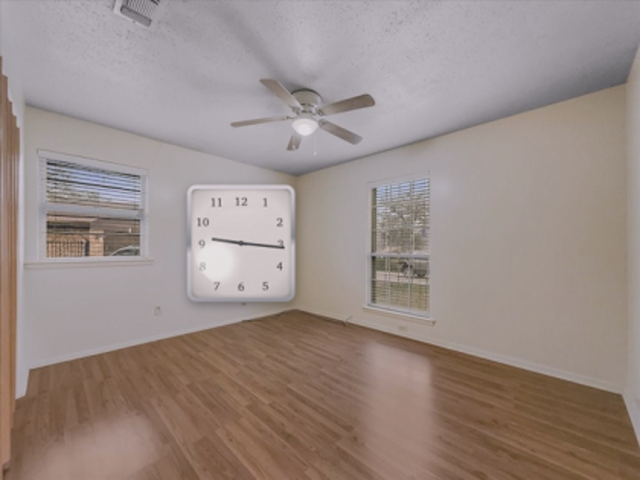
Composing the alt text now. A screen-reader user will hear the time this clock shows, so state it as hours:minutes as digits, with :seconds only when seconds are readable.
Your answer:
9:16
